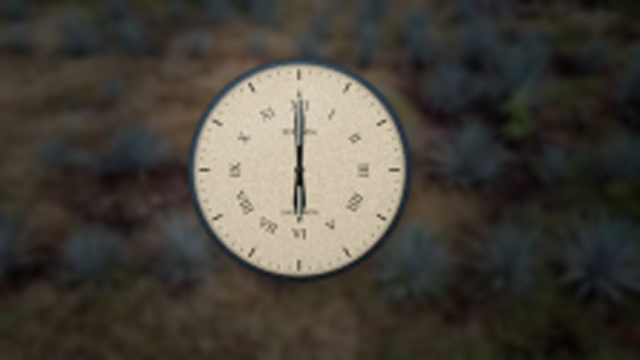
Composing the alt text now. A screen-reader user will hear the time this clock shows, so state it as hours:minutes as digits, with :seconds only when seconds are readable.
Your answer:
6:00
